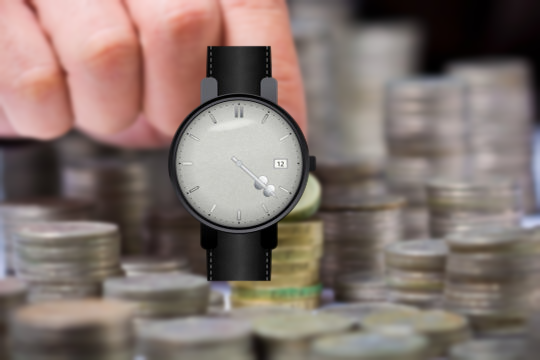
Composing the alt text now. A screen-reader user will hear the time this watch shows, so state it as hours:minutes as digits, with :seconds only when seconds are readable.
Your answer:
4:22
